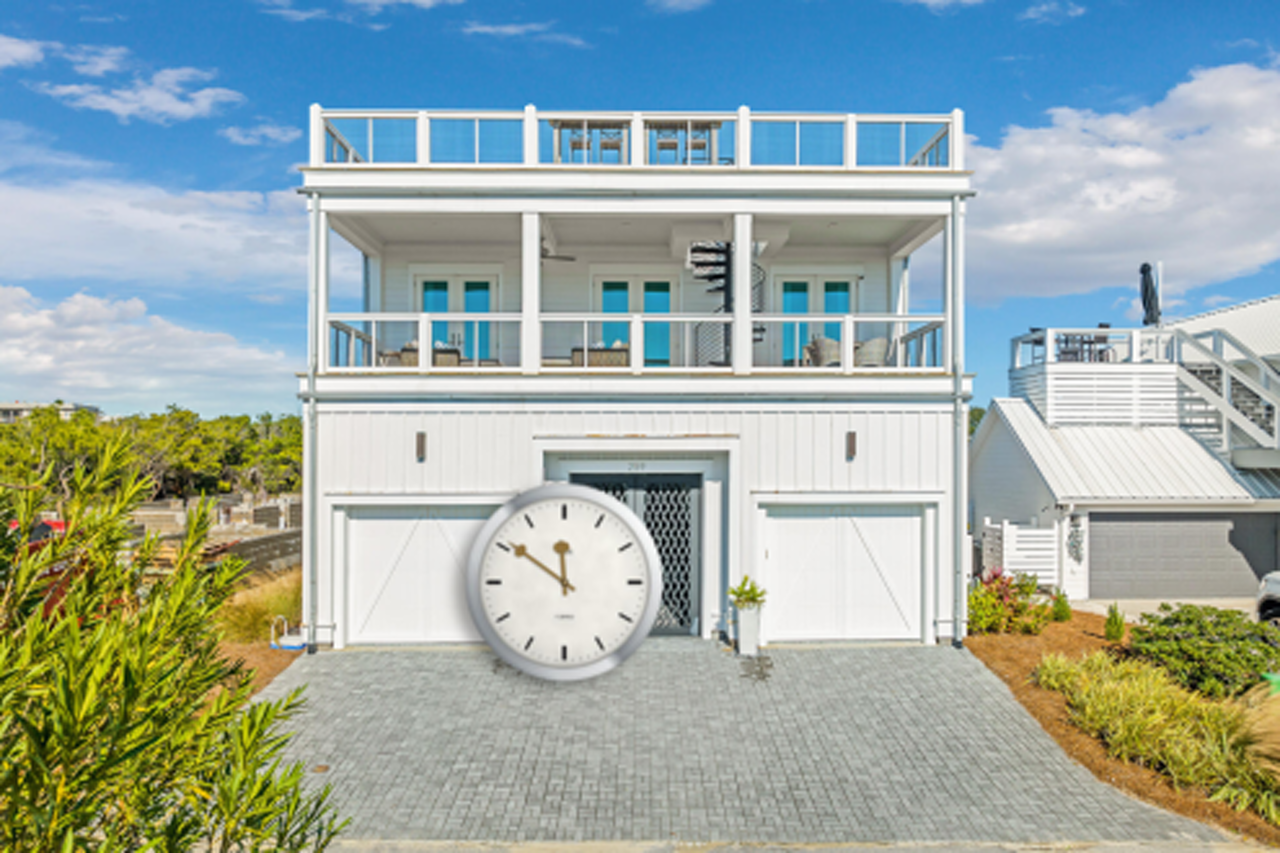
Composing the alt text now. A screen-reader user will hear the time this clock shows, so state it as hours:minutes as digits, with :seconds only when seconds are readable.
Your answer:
11:51
